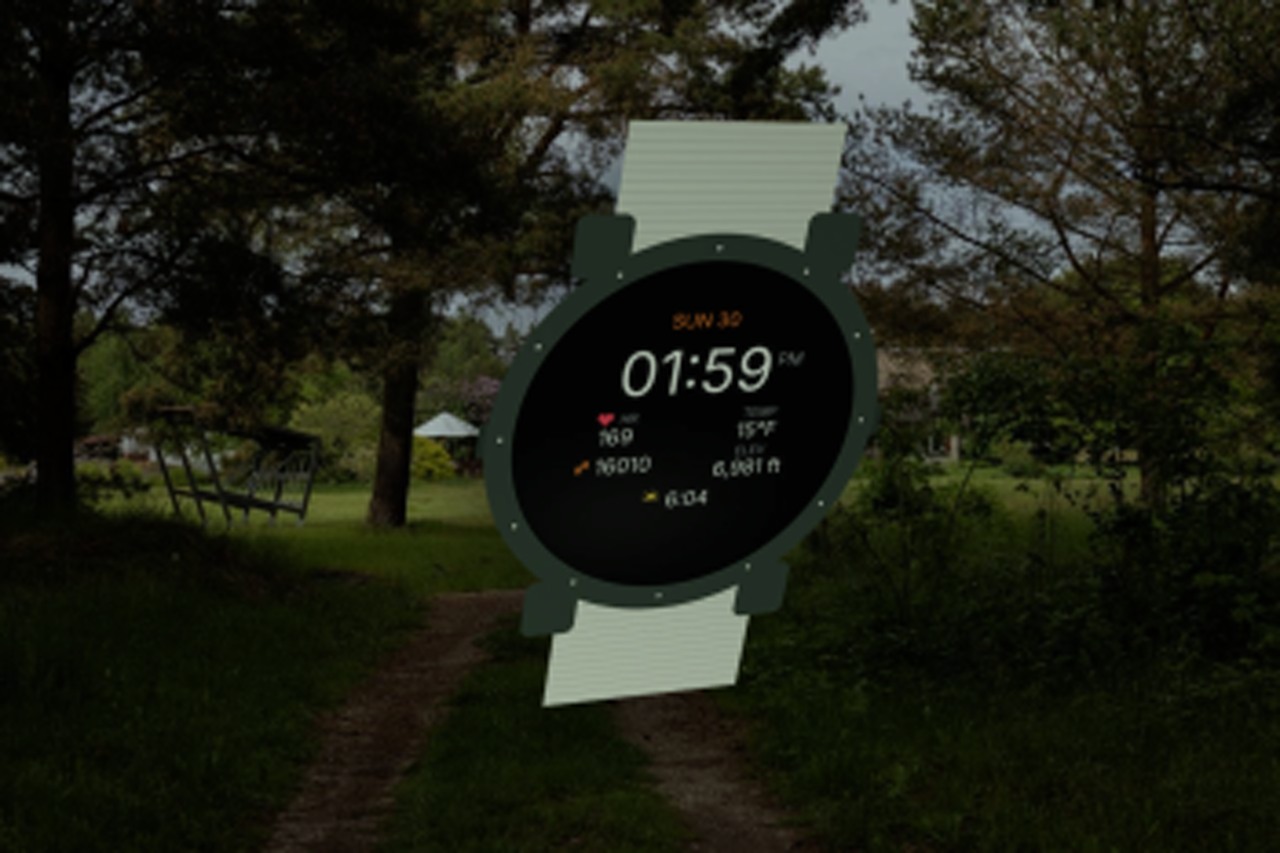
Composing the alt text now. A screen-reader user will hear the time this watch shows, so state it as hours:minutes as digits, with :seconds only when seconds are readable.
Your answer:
1:59
